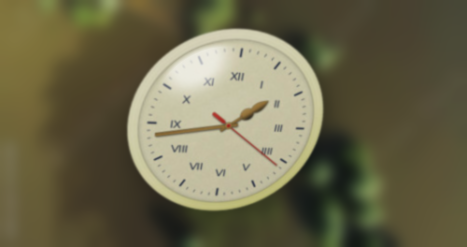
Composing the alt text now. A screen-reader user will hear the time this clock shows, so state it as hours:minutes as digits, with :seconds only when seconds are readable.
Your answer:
1:43:21
